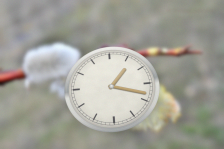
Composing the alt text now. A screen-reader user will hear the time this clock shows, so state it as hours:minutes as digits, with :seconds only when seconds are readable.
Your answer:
1:18
